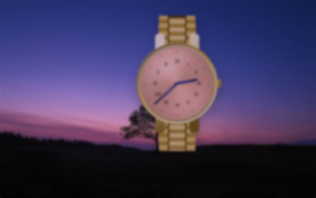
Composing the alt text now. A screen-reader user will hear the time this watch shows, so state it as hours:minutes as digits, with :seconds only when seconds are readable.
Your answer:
2:38
